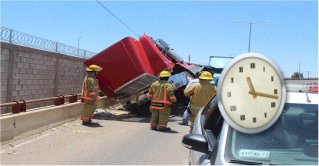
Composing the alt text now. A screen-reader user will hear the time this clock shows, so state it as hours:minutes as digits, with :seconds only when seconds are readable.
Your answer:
11:17
